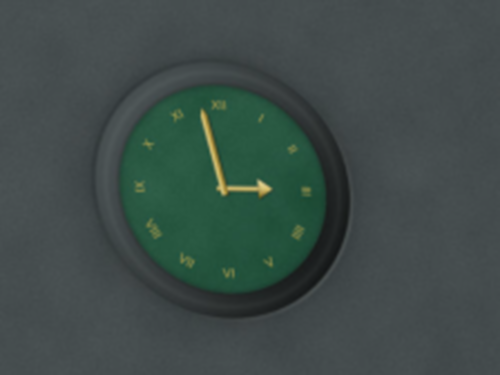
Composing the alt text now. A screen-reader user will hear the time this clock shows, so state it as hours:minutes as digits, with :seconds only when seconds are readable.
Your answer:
2:58
